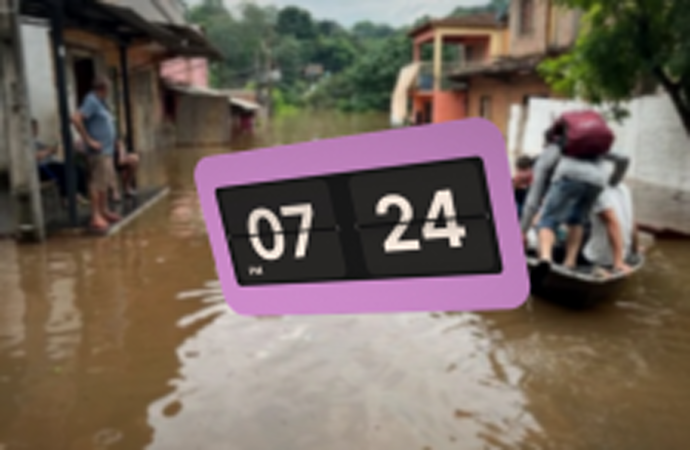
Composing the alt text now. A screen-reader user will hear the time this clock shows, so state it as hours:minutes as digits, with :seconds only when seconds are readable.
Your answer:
7:24
